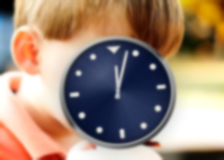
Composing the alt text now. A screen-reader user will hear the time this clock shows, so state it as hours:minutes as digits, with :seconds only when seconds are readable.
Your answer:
12:03
